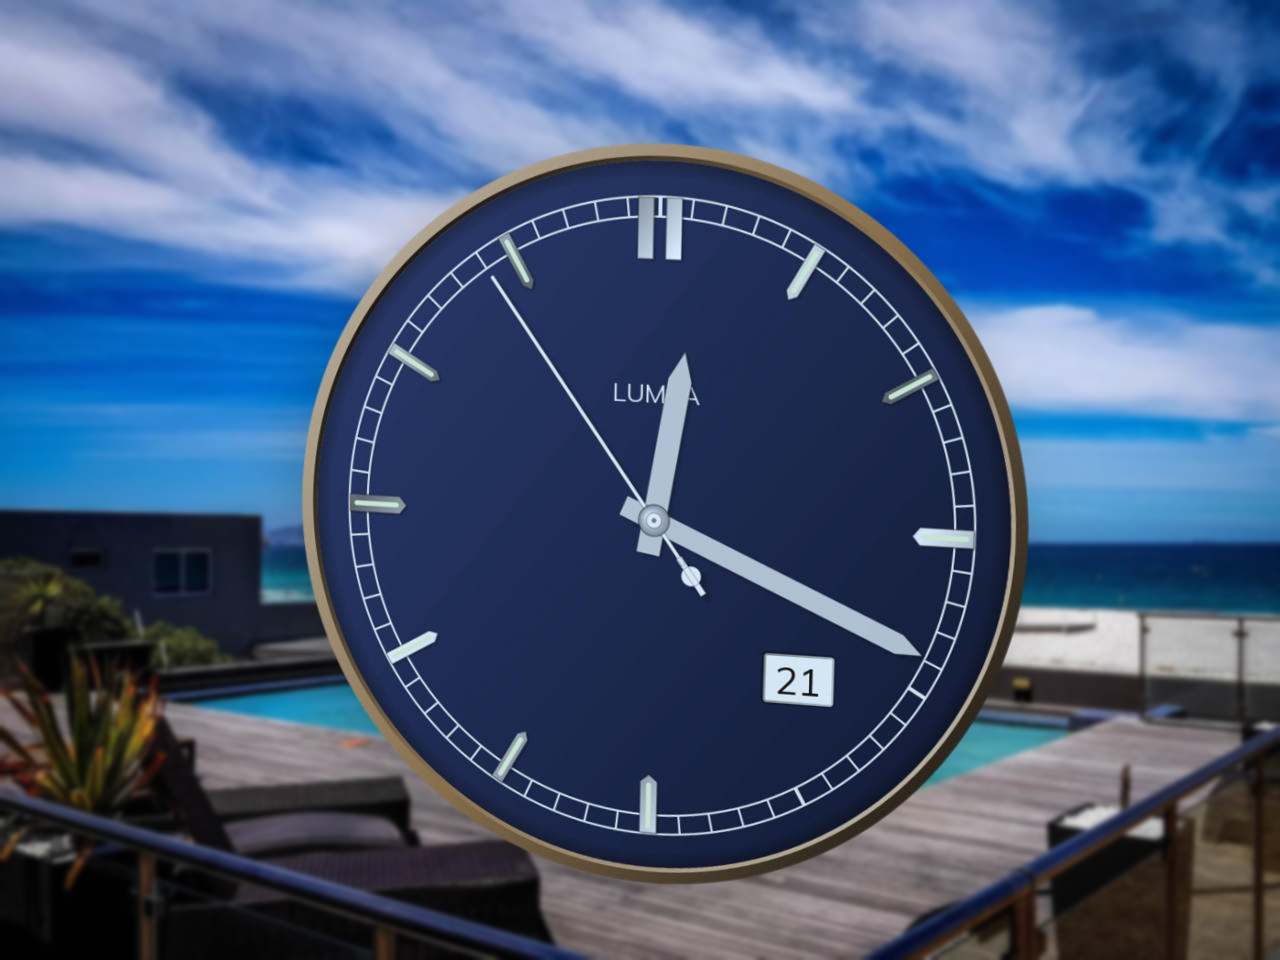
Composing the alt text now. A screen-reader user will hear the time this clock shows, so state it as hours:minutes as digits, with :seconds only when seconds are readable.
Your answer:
12:18:54
